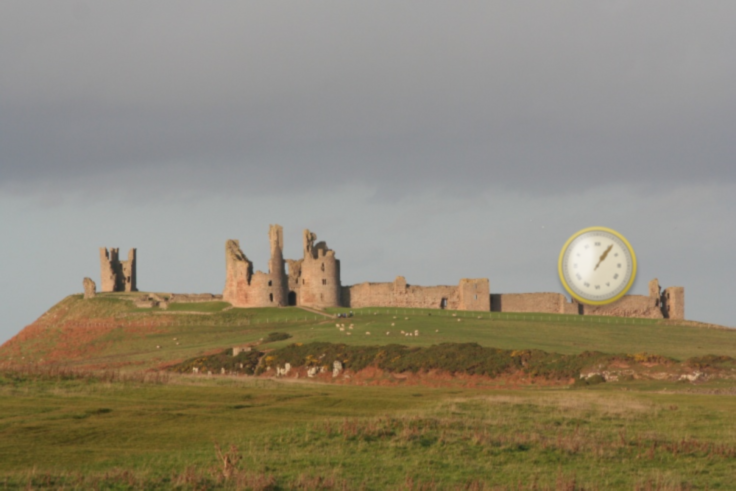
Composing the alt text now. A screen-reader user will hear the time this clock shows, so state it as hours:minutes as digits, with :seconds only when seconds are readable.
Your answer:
1:06
